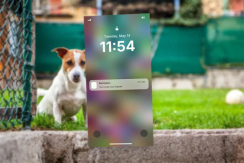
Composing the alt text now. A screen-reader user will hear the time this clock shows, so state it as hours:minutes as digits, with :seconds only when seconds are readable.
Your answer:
11:54
